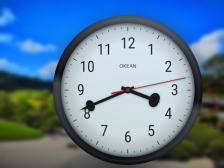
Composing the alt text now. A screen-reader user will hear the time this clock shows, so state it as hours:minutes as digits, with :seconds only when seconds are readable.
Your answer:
3:41:13
